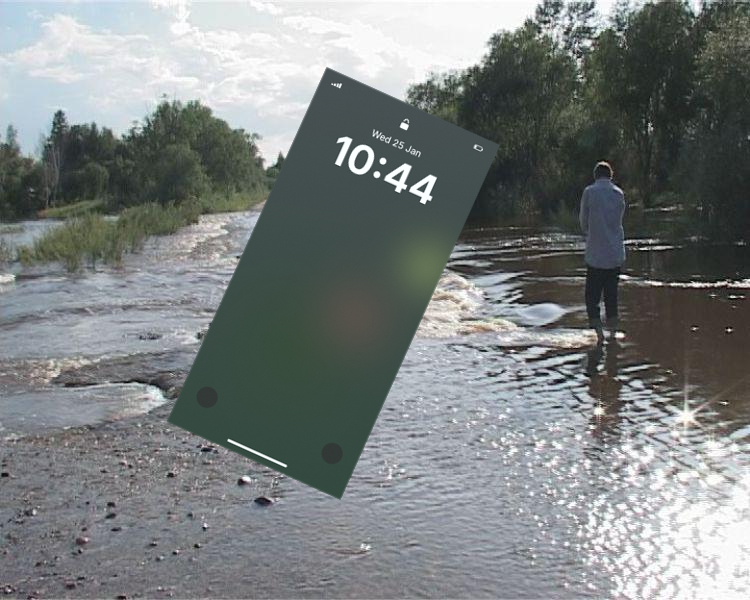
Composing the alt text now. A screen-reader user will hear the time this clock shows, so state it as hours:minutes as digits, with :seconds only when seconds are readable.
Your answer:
10:44
